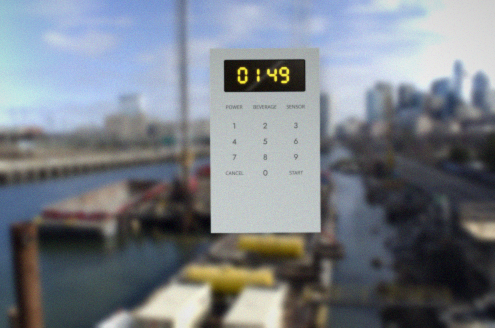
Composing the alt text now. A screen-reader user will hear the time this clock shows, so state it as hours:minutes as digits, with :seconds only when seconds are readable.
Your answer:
1:49
